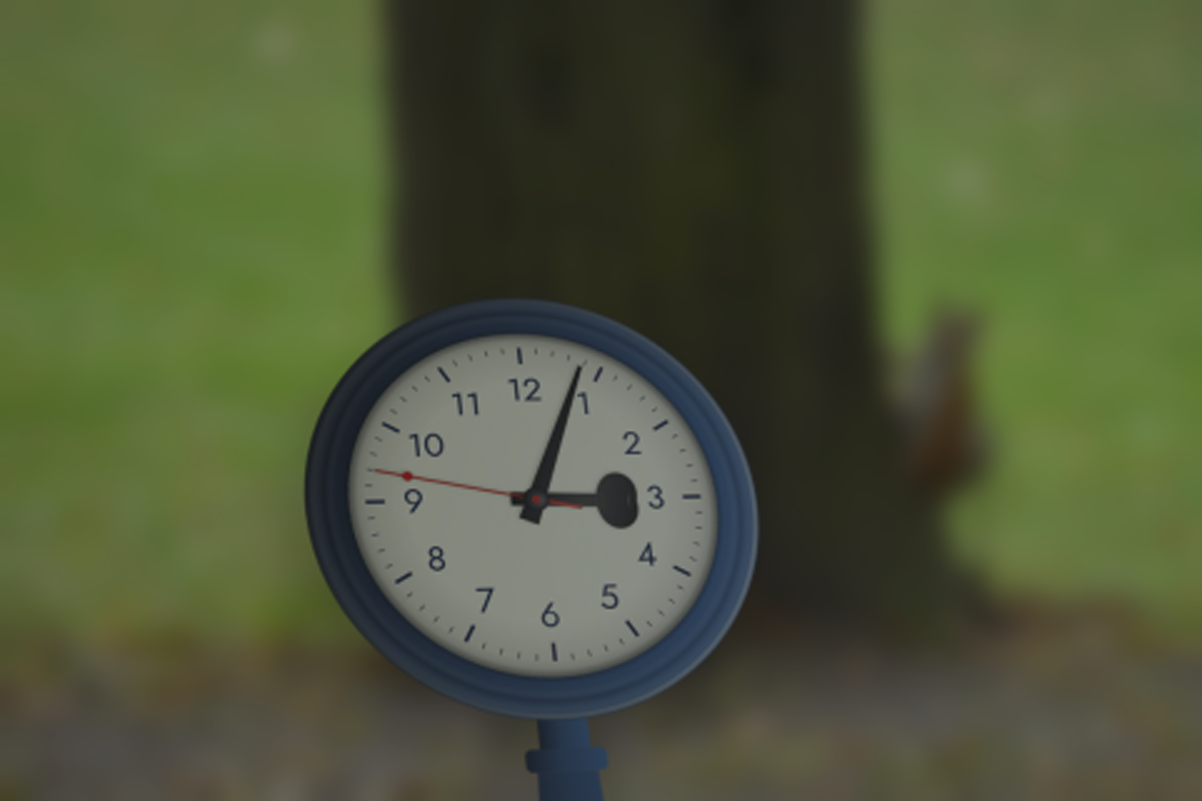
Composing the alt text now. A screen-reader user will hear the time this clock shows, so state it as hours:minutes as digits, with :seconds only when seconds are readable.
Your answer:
3:03:47
